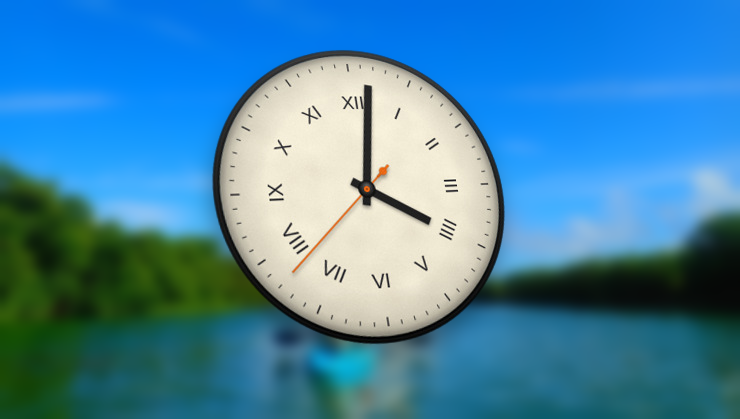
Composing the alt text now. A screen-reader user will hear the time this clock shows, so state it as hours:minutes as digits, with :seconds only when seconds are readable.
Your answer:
4:01:38
